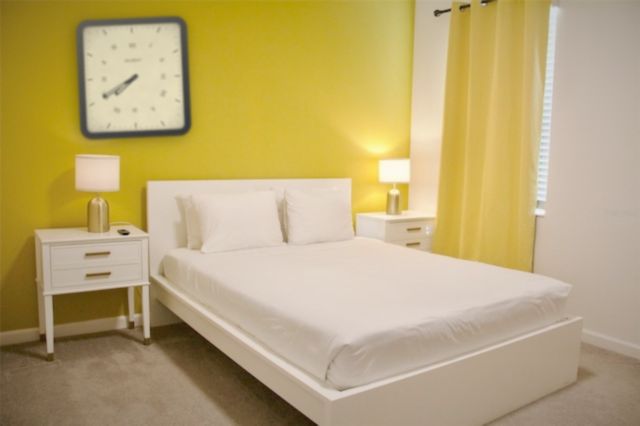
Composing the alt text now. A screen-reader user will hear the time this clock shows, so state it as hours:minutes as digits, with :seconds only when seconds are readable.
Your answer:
7:40
